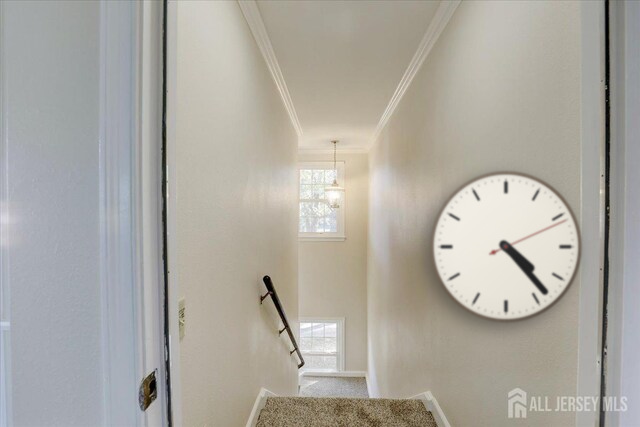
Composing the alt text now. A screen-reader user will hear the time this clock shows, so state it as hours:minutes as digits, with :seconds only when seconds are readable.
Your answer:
4:23:11
